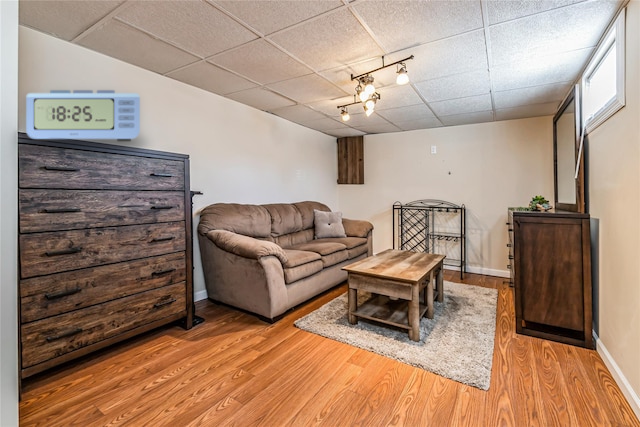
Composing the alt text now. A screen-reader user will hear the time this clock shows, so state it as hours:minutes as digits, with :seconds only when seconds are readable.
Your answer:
18:25
